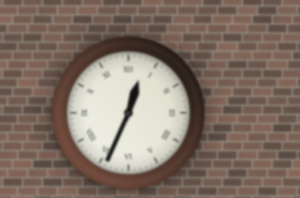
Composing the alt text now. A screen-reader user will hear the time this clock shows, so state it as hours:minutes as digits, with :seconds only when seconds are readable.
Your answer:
12:34
